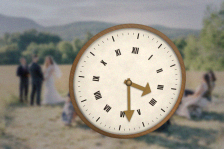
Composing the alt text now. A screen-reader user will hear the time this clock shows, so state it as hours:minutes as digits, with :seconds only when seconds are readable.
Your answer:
3:28
